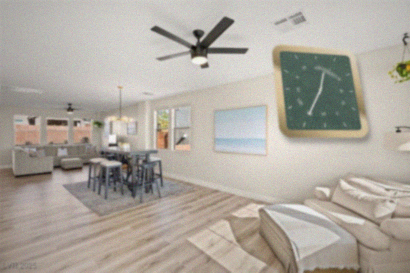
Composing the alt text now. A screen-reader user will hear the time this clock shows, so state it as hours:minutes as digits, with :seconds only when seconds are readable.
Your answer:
12:35
